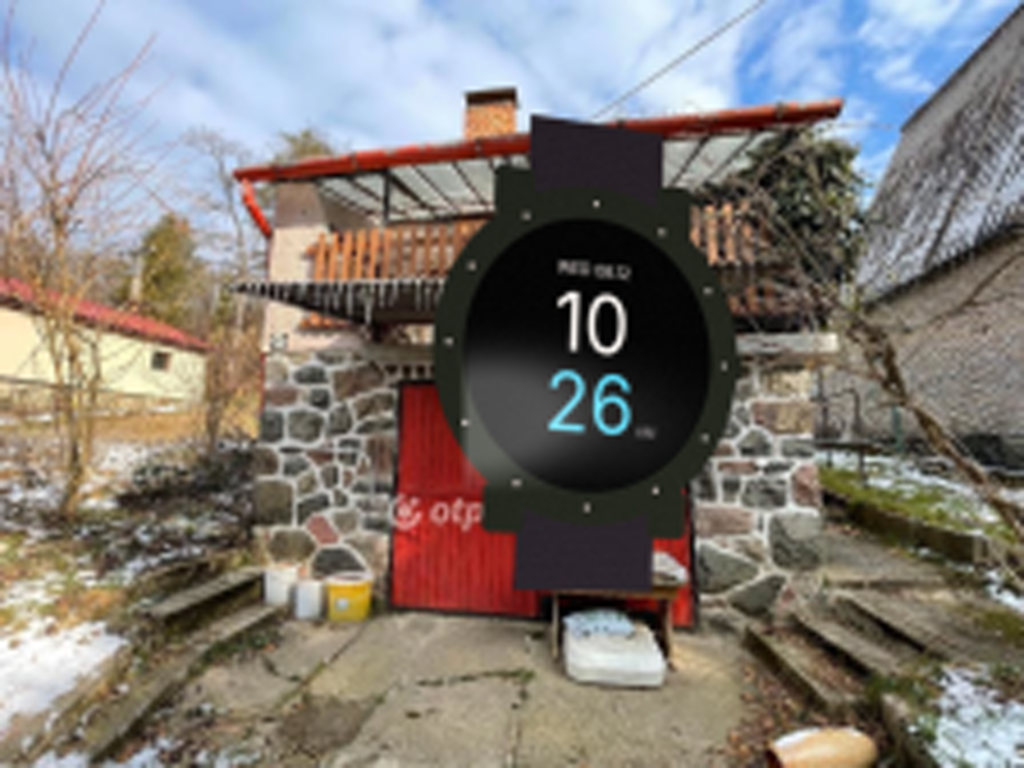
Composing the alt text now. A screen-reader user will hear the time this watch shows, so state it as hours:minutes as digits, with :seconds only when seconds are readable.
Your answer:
10:26
